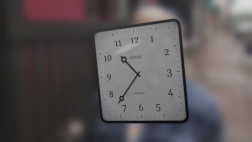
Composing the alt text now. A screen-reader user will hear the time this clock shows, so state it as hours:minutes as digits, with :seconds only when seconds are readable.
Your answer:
10:37
